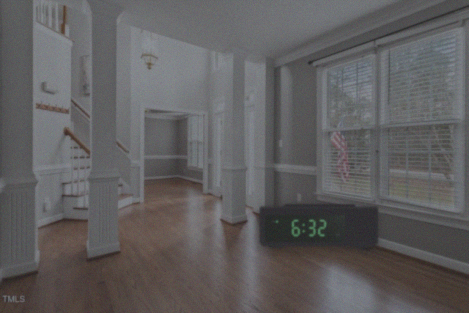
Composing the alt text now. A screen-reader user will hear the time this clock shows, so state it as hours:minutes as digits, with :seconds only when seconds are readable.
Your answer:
6:32
